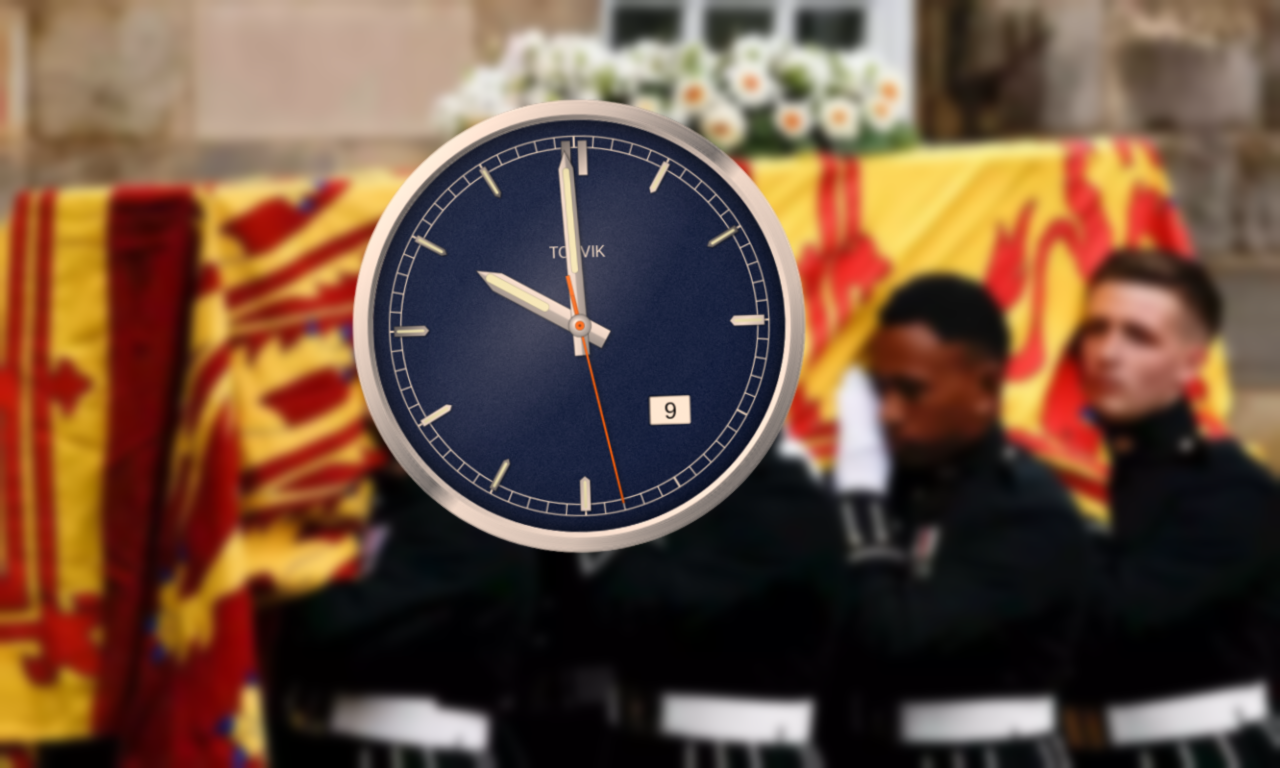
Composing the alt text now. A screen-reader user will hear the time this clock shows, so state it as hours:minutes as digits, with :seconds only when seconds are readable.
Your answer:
9:59:28
